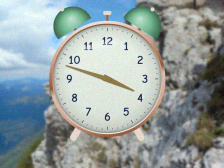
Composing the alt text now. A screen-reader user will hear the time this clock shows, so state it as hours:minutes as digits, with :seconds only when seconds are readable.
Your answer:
3:48
